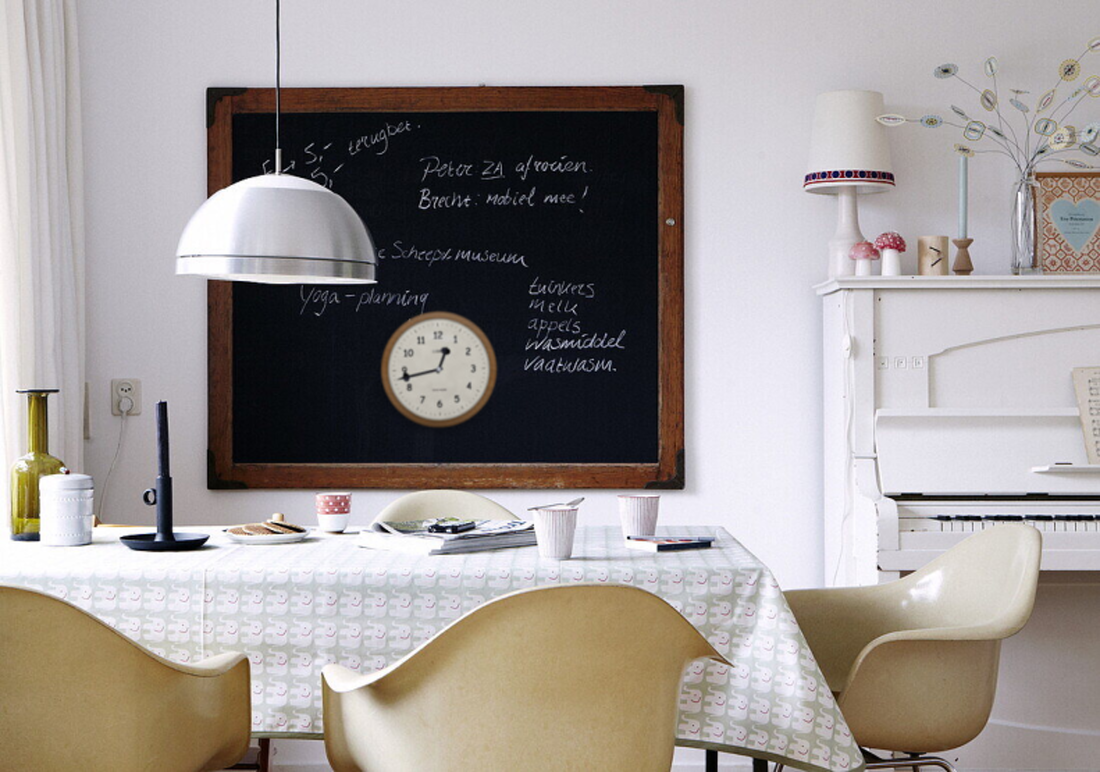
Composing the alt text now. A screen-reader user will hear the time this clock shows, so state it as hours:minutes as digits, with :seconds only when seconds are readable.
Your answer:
12:43
